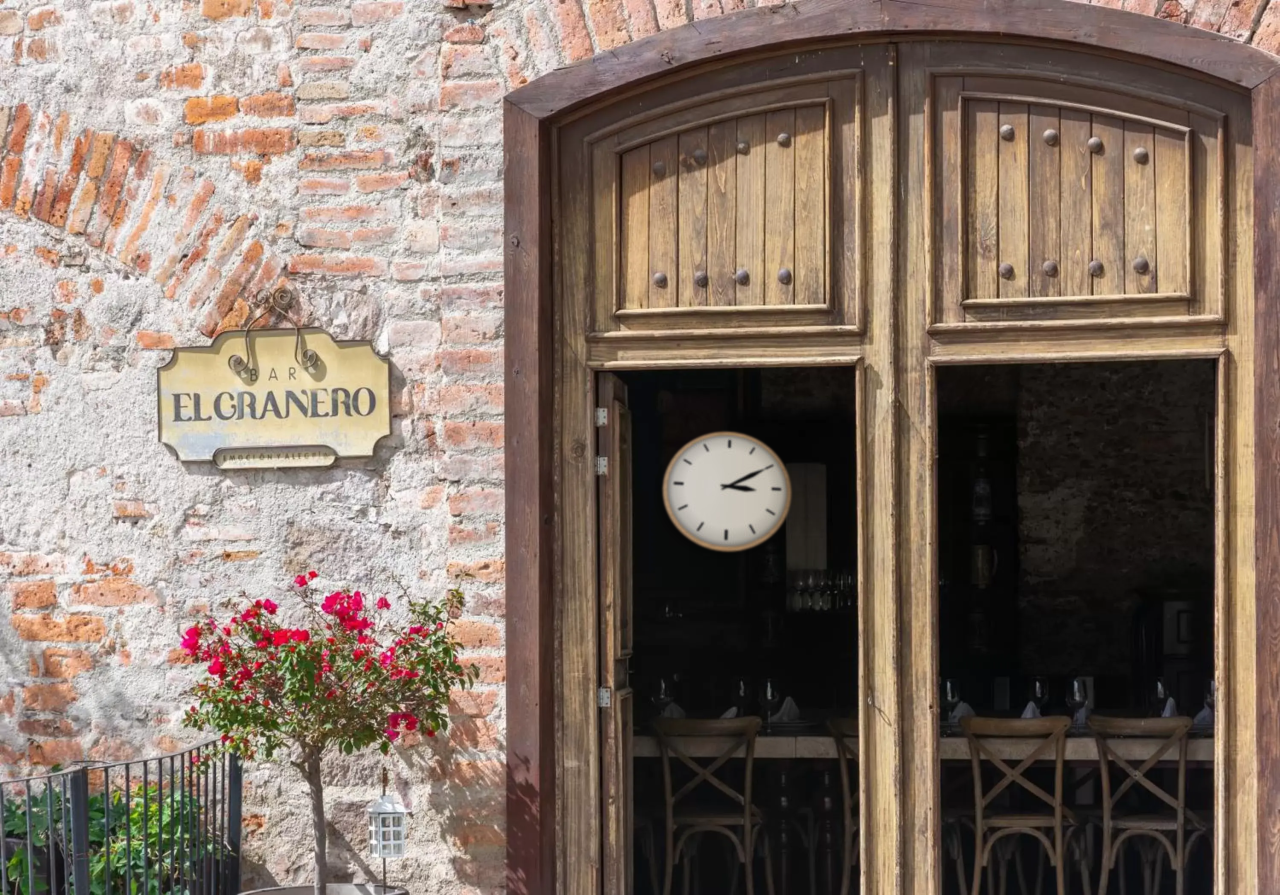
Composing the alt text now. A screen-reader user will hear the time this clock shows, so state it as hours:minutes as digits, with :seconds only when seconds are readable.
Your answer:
3:10
